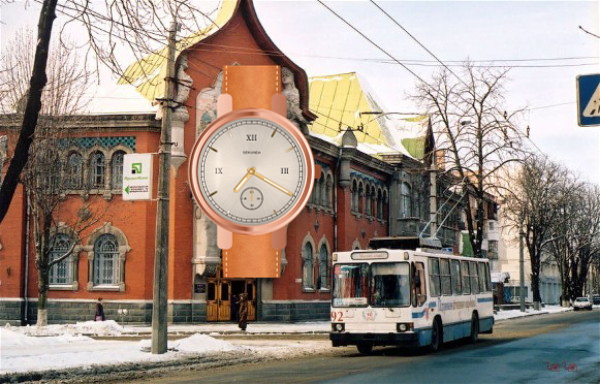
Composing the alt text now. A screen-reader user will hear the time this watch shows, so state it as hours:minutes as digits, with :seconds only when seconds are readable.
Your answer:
7:20
